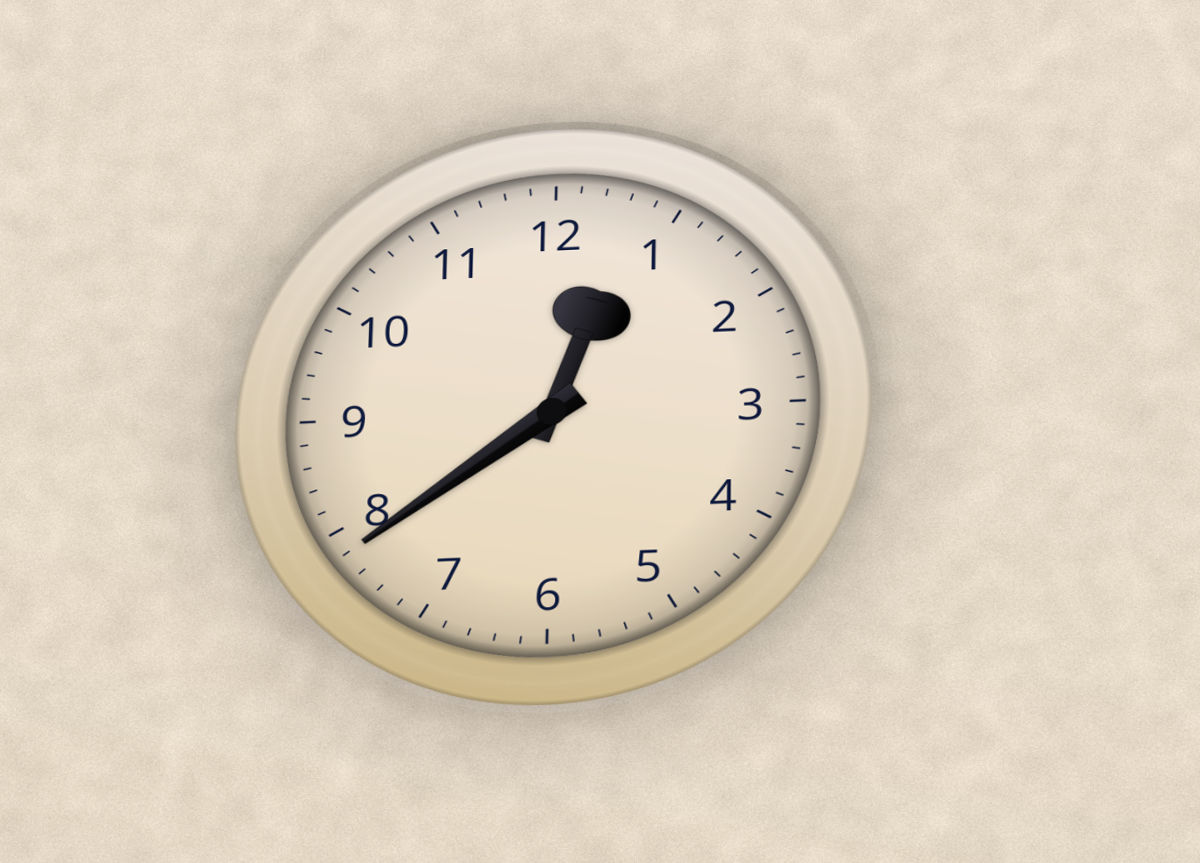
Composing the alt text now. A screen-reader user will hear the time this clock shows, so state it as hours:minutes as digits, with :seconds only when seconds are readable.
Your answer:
12:39
